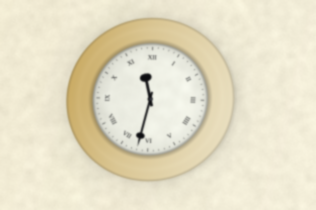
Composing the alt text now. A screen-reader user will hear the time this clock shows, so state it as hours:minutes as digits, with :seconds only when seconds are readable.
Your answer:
11:32
